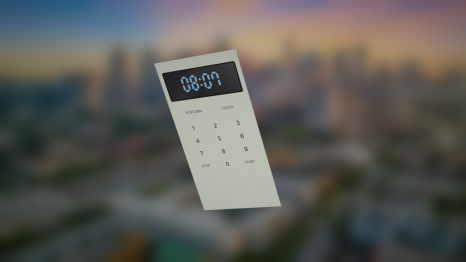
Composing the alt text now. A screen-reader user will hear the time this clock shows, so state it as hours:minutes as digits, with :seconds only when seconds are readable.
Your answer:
8:07
